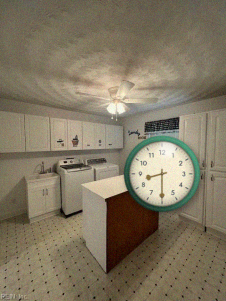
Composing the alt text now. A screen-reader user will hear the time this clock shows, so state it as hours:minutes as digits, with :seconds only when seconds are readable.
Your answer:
8:30
